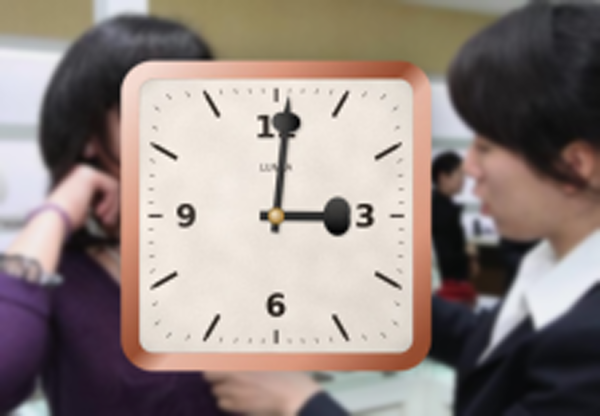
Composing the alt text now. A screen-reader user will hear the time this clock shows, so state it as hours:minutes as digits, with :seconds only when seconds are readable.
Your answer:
3:01
